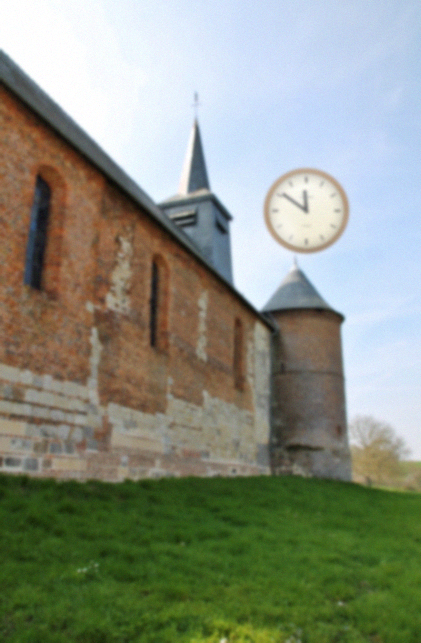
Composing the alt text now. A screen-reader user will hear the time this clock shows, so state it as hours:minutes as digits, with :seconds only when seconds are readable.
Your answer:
11:51
